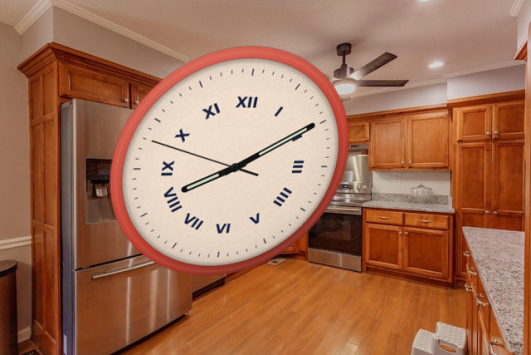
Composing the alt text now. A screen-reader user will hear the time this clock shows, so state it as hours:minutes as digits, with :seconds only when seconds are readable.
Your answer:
8:09:48
